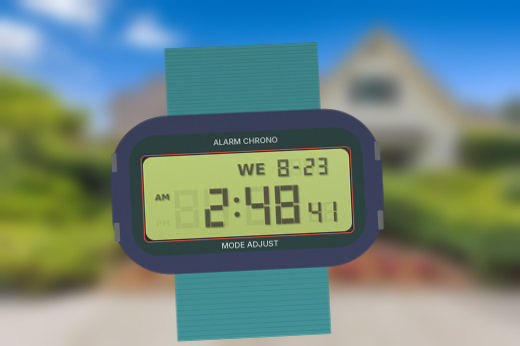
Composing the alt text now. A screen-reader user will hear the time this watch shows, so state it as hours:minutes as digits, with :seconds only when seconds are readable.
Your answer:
2:48:41
